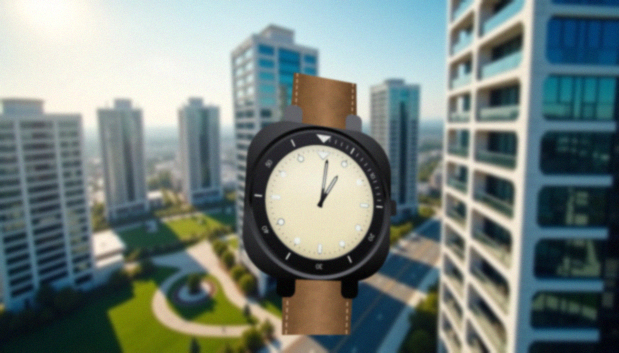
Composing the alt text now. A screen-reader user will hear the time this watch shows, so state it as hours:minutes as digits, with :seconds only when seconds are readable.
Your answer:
1:01
